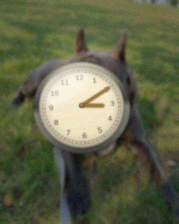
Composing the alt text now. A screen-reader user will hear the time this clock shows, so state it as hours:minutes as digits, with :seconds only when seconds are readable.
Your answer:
3:10
